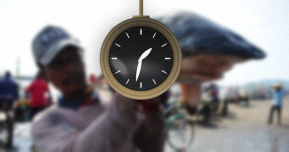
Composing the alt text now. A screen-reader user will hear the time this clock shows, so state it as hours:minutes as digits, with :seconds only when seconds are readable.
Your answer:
1:32
